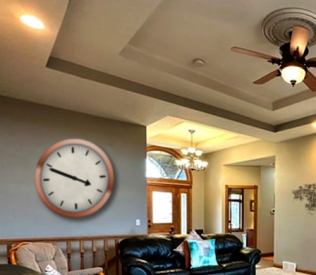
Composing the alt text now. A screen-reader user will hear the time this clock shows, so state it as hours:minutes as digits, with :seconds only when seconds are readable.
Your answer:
3:49
